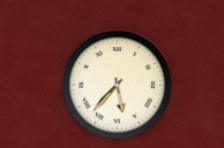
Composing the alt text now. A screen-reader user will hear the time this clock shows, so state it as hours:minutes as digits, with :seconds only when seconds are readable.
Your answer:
5:37
